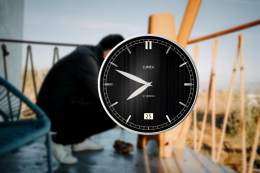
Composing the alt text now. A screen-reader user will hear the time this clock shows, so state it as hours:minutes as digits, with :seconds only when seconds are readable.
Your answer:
7:49
